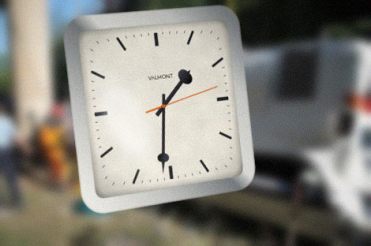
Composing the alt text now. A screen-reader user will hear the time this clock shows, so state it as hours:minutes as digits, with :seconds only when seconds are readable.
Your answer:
1:31:13
